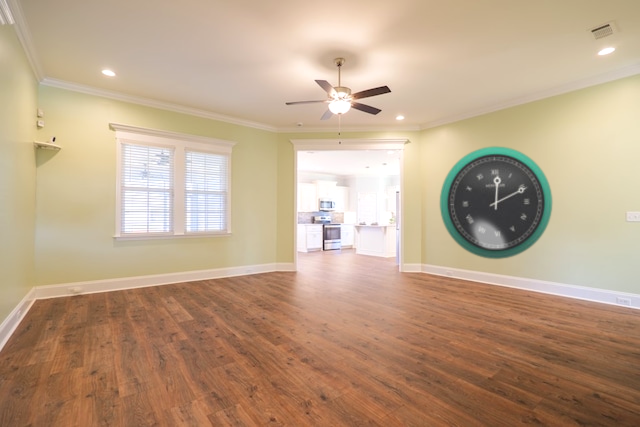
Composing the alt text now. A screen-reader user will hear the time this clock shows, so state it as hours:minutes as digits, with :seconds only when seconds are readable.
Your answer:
12:11
